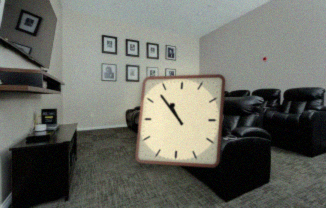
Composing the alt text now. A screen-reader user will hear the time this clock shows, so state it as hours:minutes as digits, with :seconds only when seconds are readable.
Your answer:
10:53
